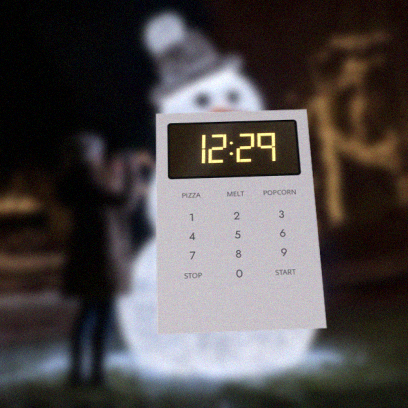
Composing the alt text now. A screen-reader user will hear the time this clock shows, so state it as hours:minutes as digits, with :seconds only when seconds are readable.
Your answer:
12:29
